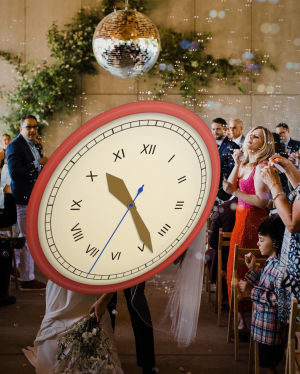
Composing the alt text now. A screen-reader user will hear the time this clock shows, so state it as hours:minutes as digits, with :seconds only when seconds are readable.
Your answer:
10:23:33
